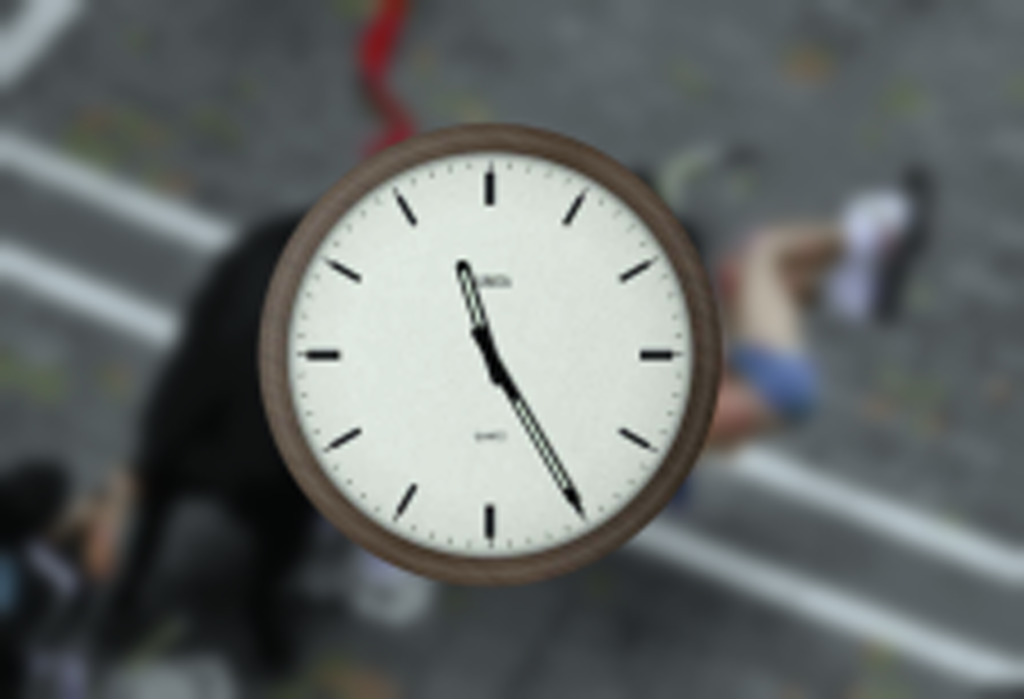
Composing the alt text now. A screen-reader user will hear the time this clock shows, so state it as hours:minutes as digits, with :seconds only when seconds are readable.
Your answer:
11:25
